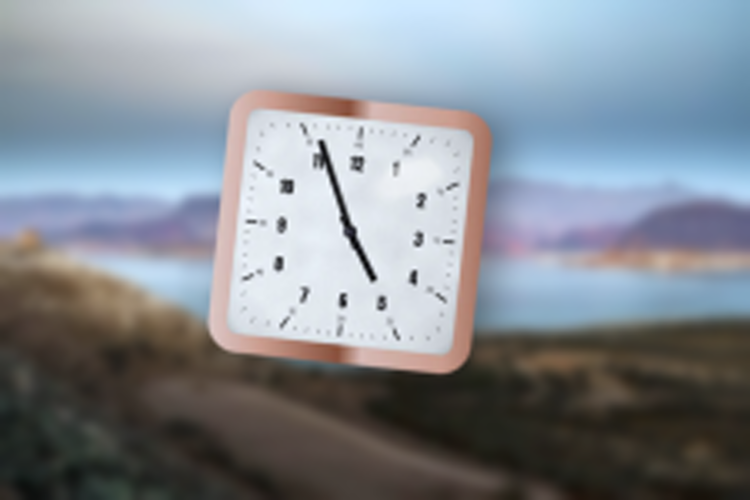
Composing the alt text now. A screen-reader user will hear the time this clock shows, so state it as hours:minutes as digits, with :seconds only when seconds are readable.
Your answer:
4:56
